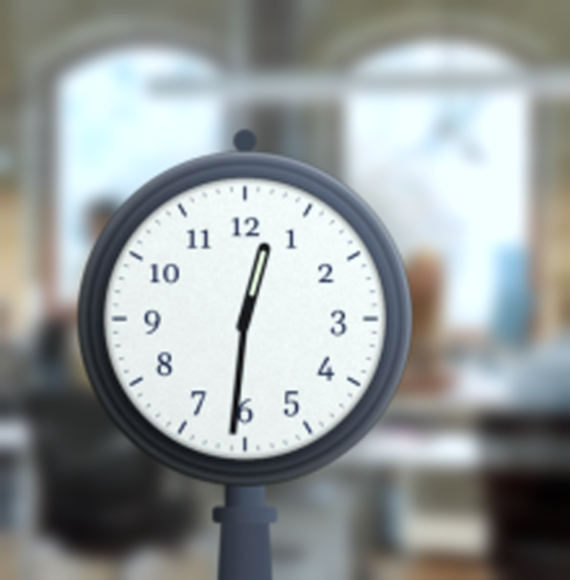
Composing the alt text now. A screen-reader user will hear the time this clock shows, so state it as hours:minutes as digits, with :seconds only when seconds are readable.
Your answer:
12:31
